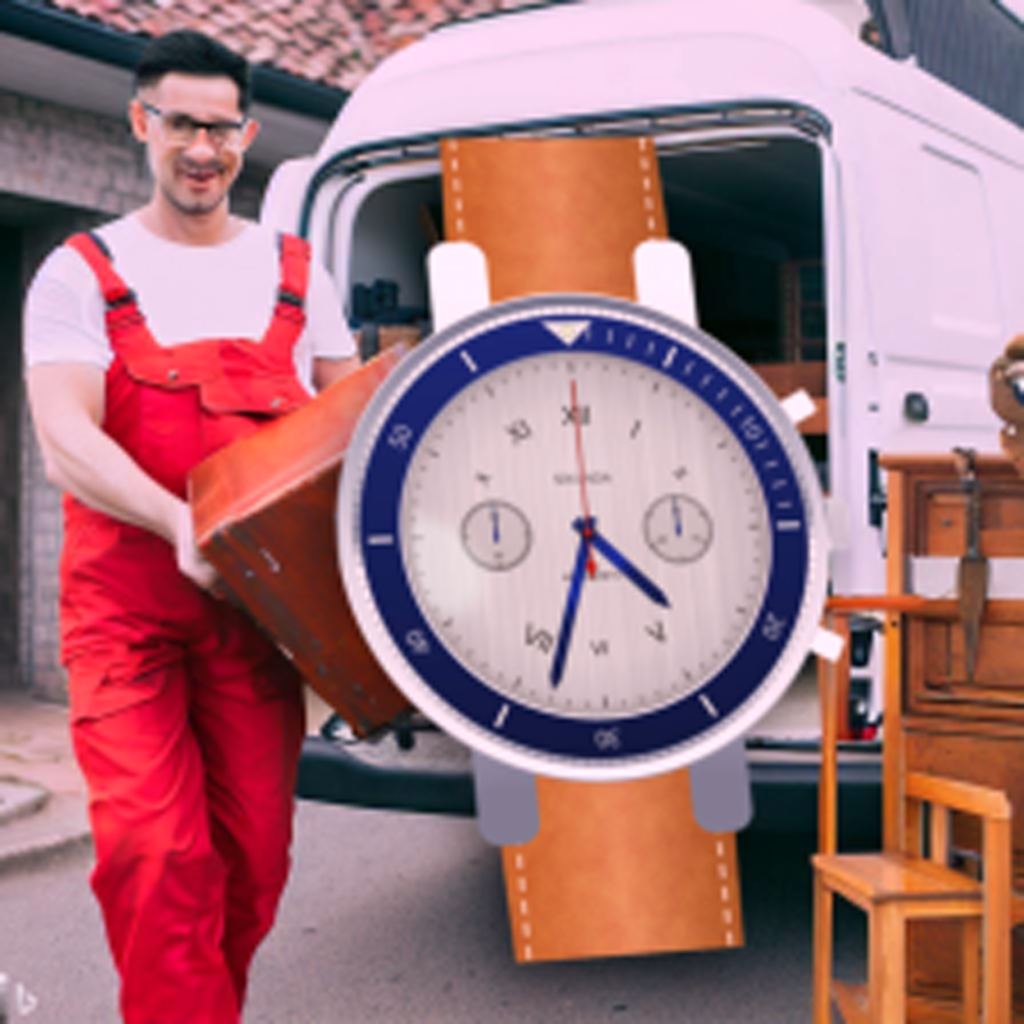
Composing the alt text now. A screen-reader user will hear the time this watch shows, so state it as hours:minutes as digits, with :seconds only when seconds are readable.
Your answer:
4:33
